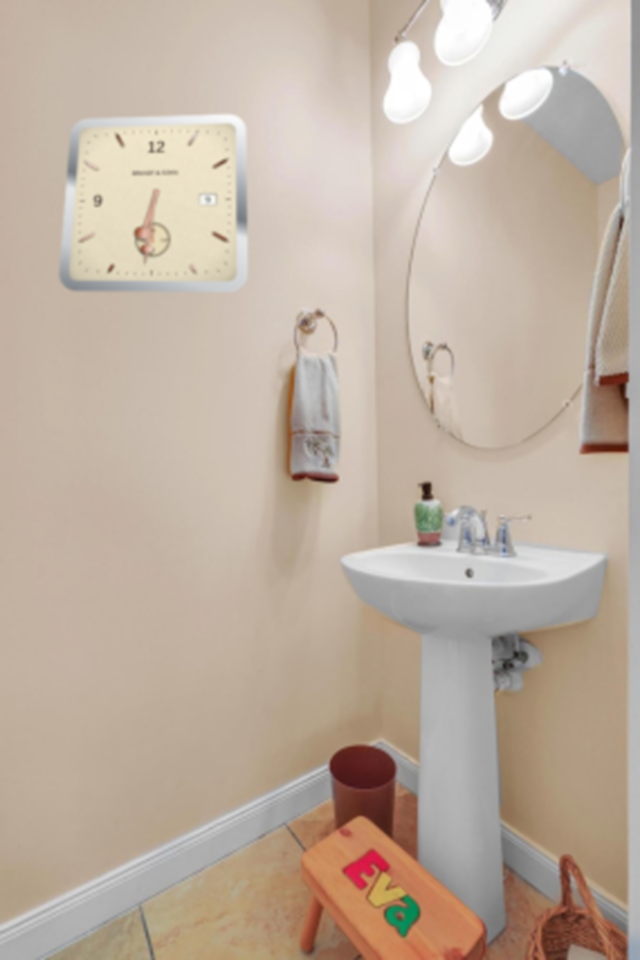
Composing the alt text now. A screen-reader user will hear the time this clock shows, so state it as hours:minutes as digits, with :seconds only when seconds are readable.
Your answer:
6:31
